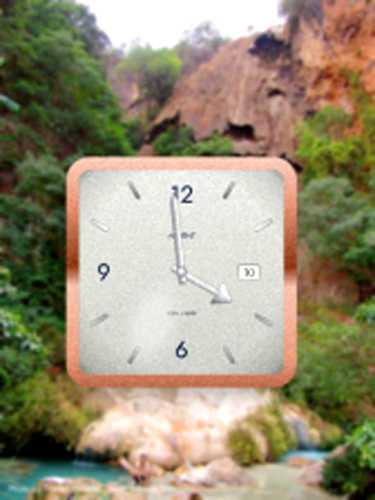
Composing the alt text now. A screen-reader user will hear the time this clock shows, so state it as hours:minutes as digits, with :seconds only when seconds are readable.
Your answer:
3:59
